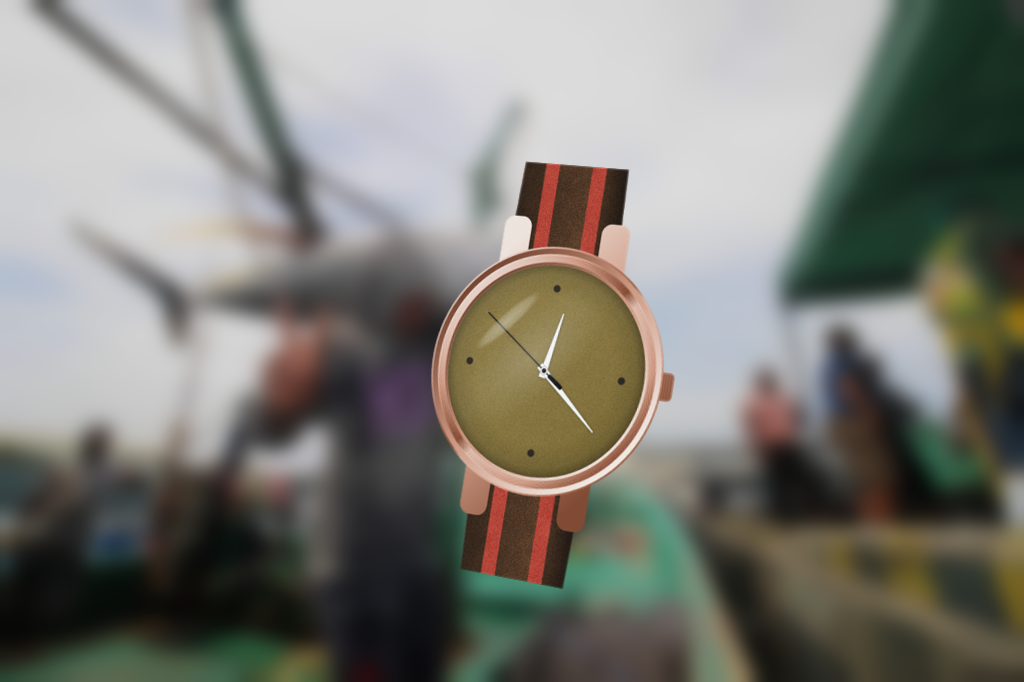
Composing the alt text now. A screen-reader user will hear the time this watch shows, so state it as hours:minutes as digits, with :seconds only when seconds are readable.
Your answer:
12:21:51
